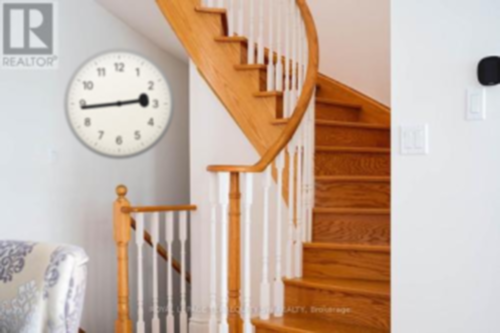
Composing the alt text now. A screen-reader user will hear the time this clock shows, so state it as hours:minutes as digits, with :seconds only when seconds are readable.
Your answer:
2:44
